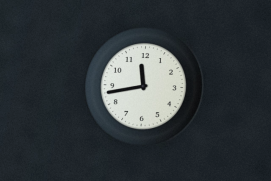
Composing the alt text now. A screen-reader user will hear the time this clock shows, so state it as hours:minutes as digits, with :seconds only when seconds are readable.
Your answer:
11:43
